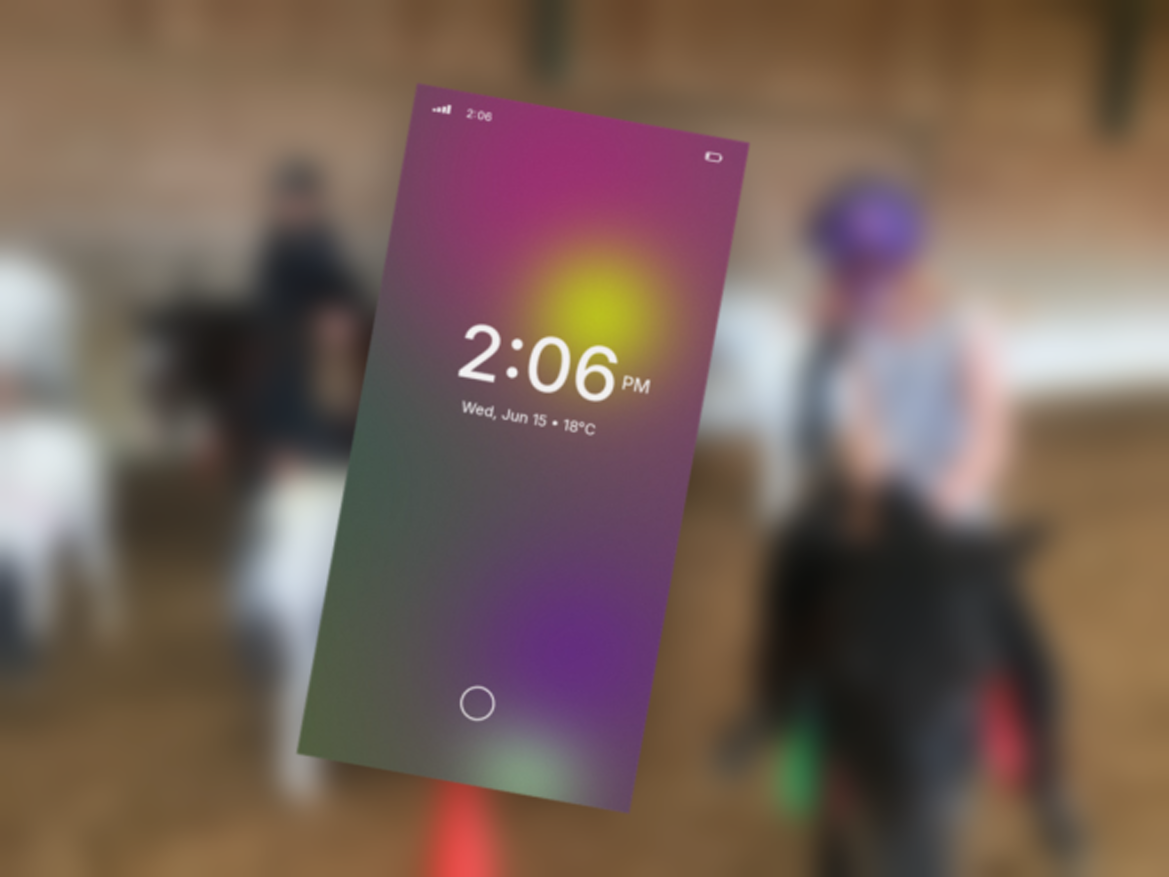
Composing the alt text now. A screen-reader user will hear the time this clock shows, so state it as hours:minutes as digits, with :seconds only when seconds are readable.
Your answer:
2:06
